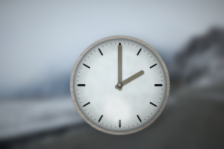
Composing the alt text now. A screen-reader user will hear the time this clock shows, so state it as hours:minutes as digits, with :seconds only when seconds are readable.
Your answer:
2:00
